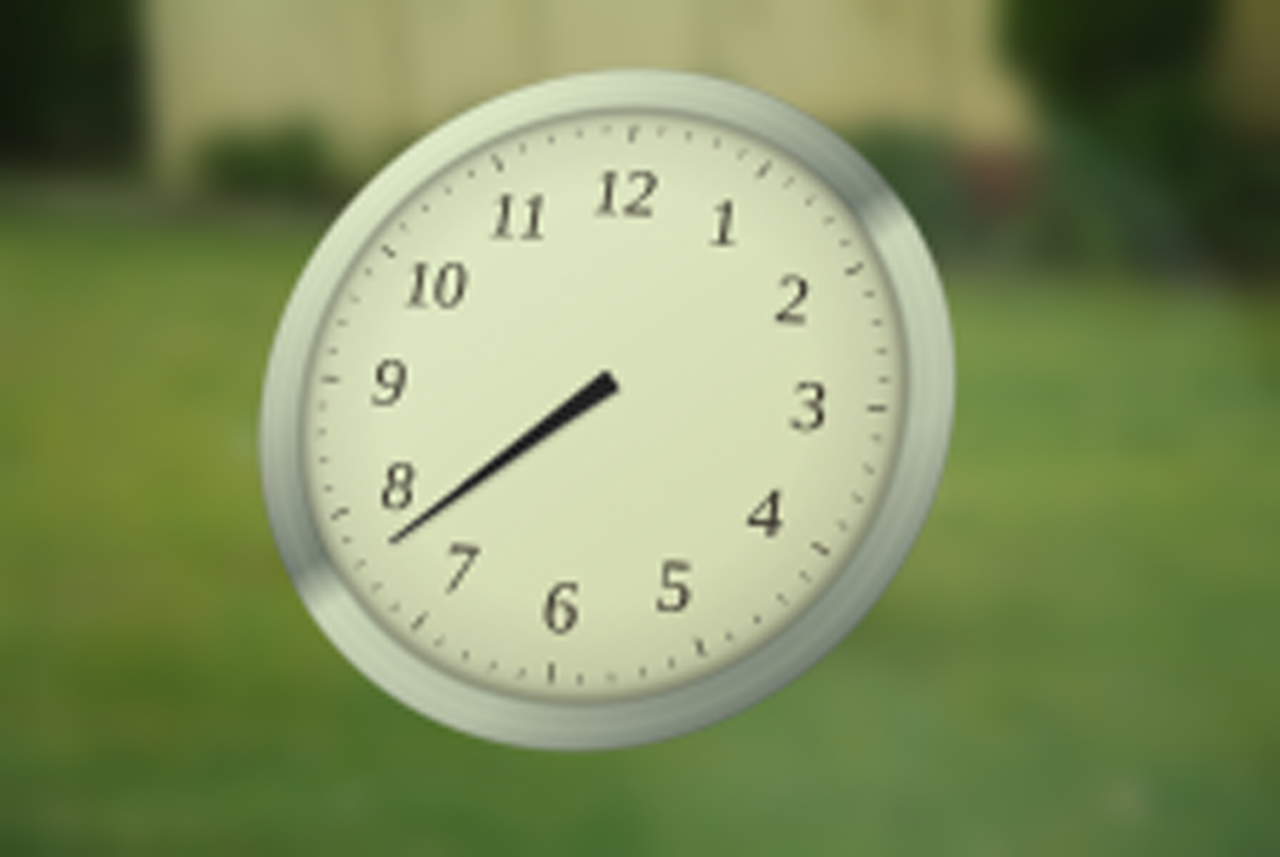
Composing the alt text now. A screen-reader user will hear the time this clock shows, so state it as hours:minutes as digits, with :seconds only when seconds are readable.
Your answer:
7:38
